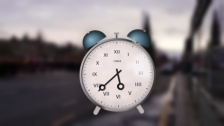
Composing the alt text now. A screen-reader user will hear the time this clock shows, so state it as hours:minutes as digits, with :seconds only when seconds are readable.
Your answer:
5:38
